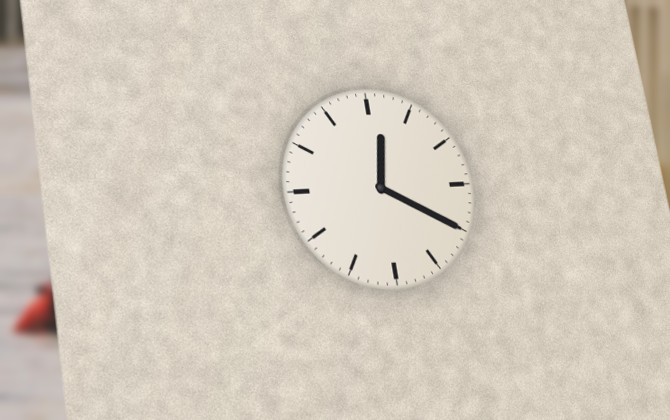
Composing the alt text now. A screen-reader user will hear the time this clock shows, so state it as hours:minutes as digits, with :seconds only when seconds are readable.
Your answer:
12:20
